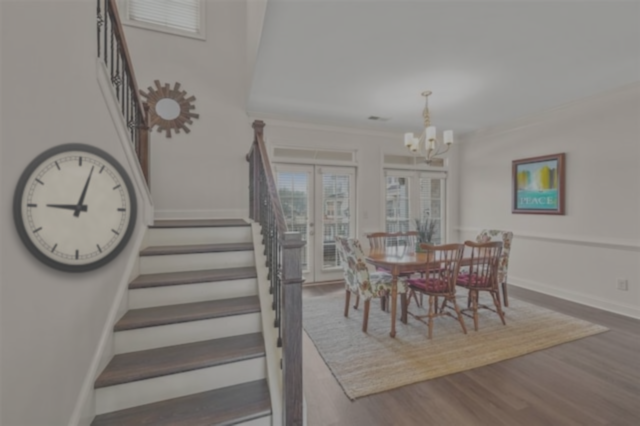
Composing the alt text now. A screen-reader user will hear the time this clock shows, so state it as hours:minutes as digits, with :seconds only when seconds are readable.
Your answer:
9:03
